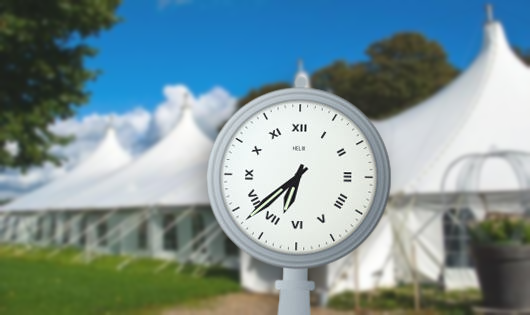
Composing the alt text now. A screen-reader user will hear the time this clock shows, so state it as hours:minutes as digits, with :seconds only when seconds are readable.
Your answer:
6:38
